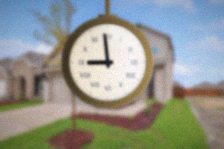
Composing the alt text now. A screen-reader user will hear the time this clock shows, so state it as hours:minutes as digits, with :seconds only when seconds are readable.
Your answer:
8:59
